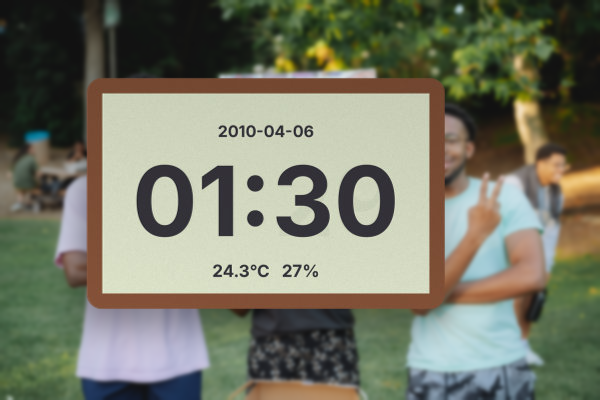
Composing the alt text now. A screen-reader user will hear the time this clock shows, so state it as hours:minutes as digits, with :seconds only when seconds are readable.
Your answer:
1:30
